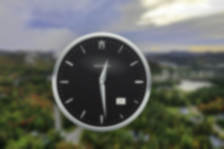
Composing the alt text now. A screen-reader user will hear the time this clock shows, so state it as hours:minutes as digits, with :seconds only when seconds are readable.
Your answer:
12:29
